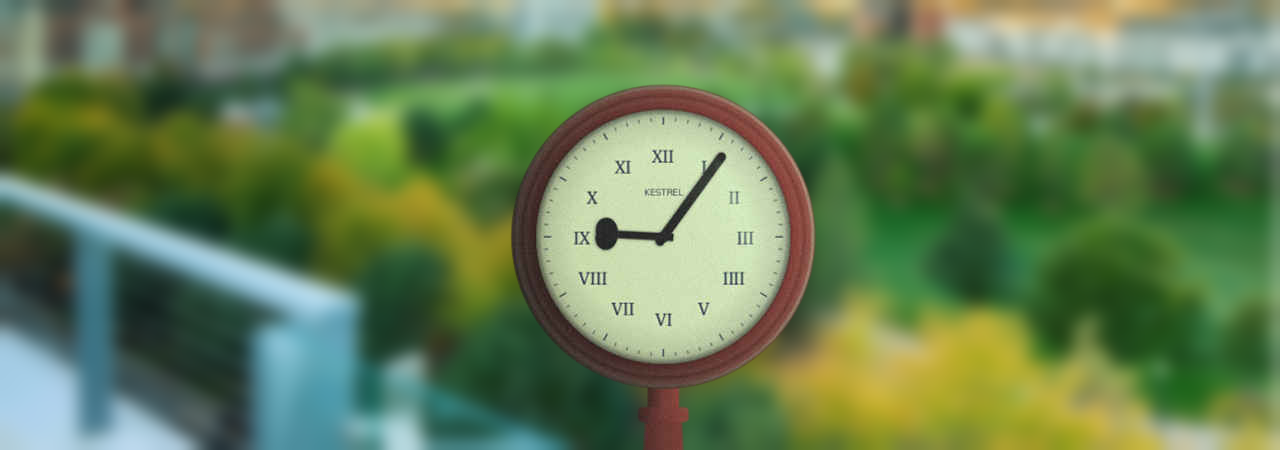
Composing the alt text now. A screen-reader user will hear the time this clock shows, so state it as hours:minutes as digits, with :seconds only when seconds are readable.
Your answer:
9:06
